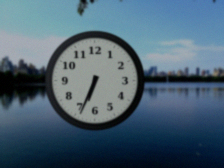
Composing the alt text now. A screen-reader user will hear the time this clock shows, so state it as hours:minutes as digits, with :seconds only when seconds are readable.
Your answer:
6:34
